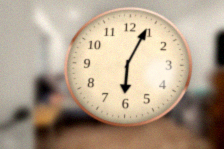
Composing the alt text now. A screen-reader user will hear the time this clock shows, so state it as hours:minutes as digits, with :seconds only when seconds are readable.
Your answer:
6:04
